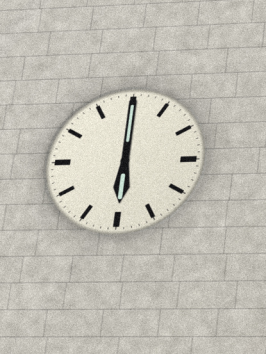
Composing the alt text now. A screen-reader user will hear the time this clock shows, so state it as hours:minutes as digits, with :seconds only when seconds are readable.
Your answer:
6:00
